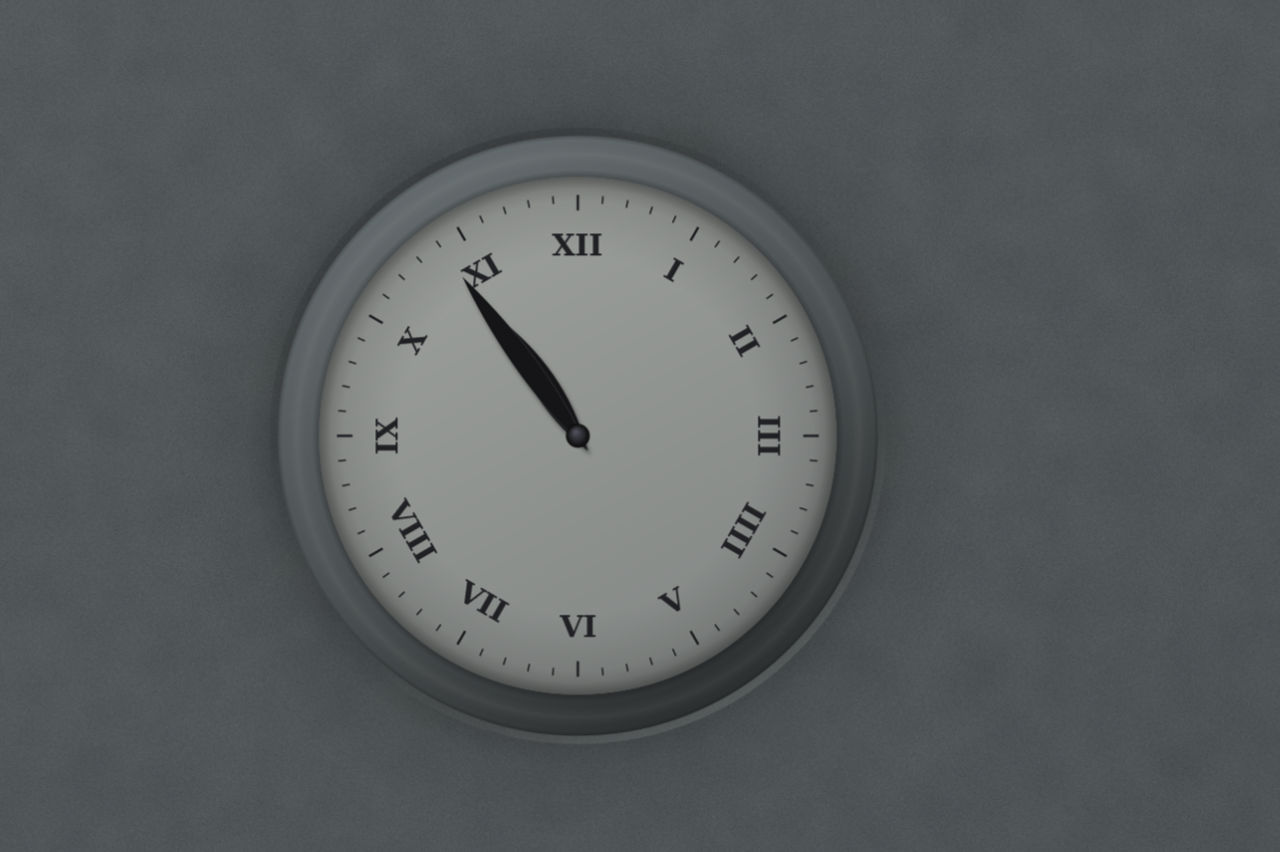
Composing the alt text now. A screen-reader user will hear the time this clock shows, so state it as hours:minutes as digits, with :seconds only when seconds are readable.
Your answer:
10:54
